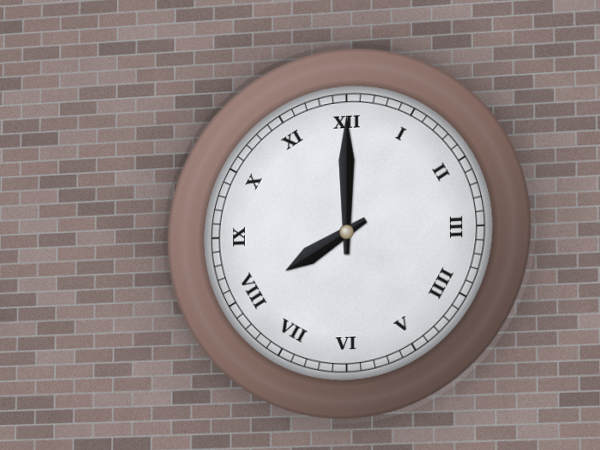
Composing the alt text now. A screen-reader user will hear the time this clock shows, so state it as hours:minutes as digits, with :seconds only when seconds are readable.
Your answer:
8:00
